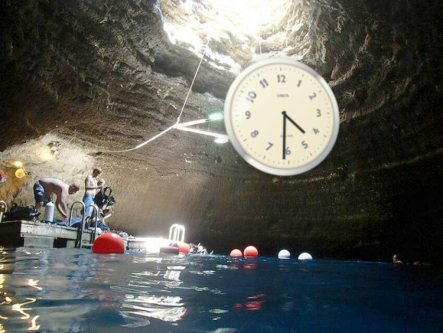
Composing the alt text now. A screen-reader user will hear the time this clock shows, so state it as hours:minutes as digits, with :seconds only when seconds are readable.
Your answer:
4:31
